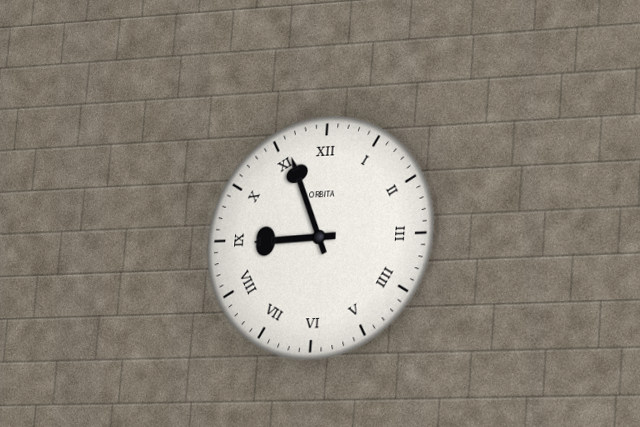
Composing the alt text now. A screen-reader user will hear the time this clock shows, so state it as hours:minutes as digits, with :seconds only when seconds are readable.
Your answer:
8:56
